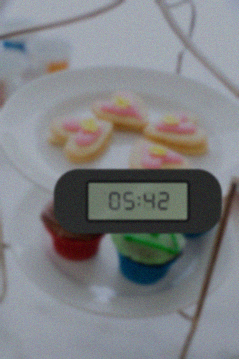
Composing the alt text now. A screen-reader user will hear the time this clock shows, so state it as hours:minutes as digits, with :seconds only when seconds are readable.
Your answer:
5:42
